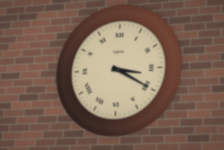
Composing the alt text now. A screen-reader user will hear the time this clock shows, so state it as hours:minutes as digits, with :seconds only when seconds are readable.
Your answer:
3:20
